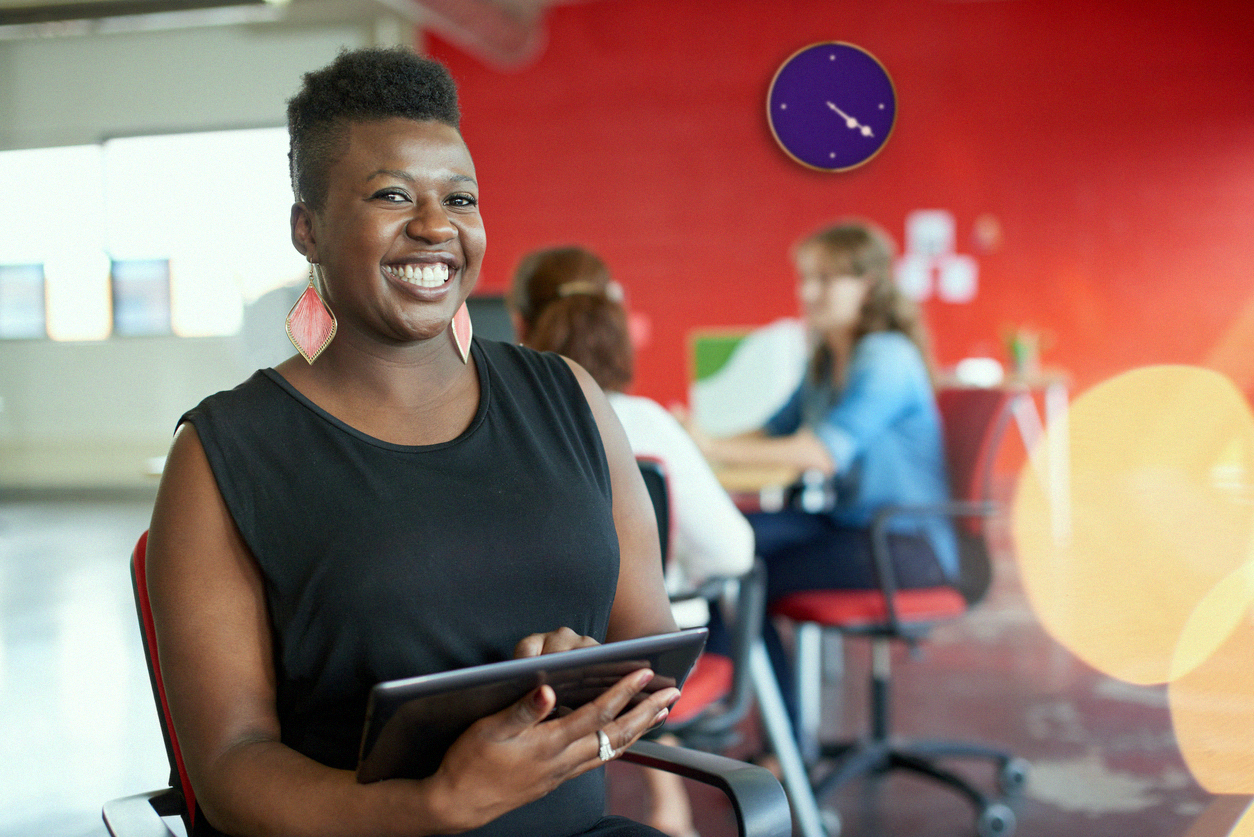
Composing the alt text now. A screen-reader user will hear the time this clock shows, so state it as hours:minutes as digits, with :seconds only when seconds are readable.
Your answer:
4:21
